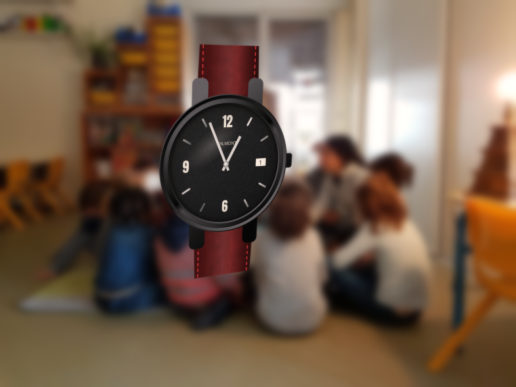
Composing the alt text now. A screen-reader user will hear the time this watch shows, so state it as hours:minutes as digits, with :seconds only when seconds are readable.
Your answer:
12:56
